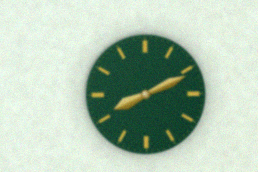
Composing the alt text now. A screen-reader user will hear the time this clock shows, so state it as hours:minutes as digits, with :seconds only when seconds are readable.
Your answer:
8:11
